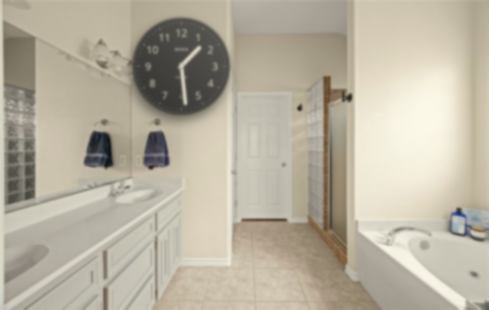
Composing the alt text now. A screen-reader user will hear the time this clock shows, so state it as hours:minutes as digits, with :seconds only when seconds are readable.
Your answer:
1:29
